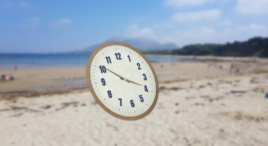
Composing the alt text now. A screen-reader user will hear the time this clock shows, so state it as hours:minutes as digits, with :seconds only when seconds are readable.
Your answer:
3:51
